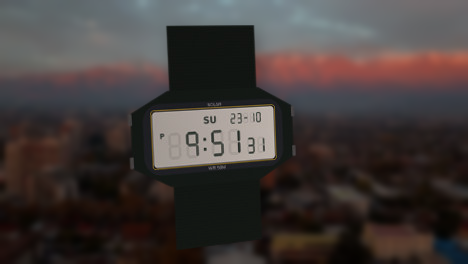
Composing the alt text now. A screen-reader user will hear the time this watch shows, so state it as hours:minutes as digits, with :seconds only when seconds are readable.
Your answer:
9:51:31
